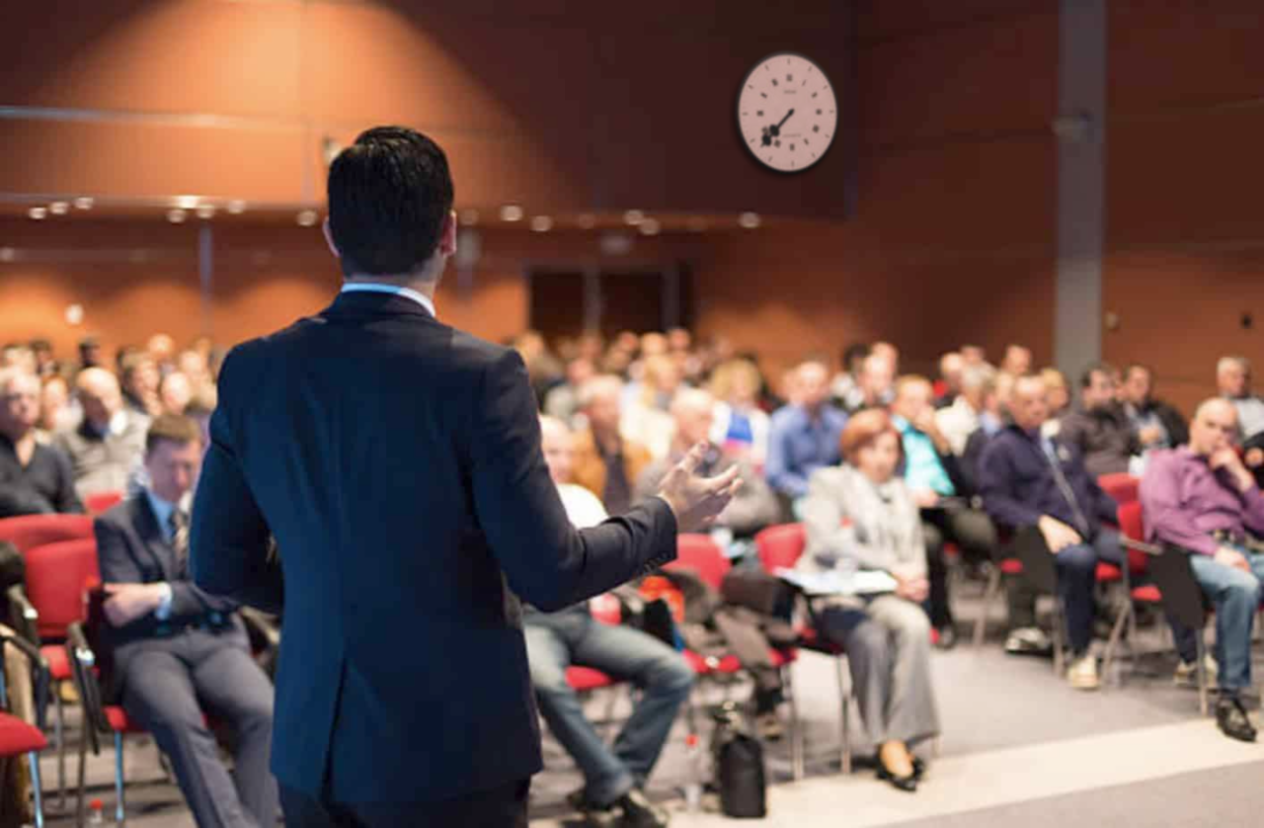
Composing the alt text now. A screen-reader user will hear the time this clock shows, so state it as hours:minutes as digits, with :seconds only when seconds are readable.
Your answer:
7:38
